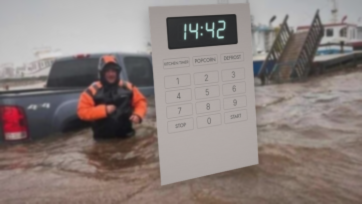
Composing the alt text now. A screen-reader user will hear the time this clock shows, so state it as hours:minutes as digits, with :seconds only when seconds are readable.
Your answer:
14:42
